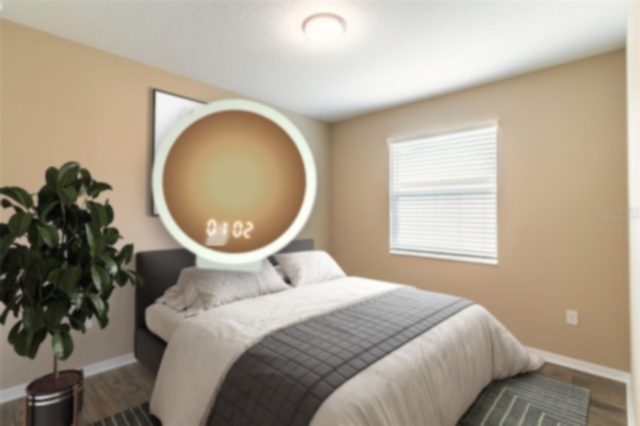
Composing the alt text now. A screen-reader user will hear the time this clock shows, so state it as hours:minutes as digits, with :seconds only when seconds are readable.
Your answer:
1:02
